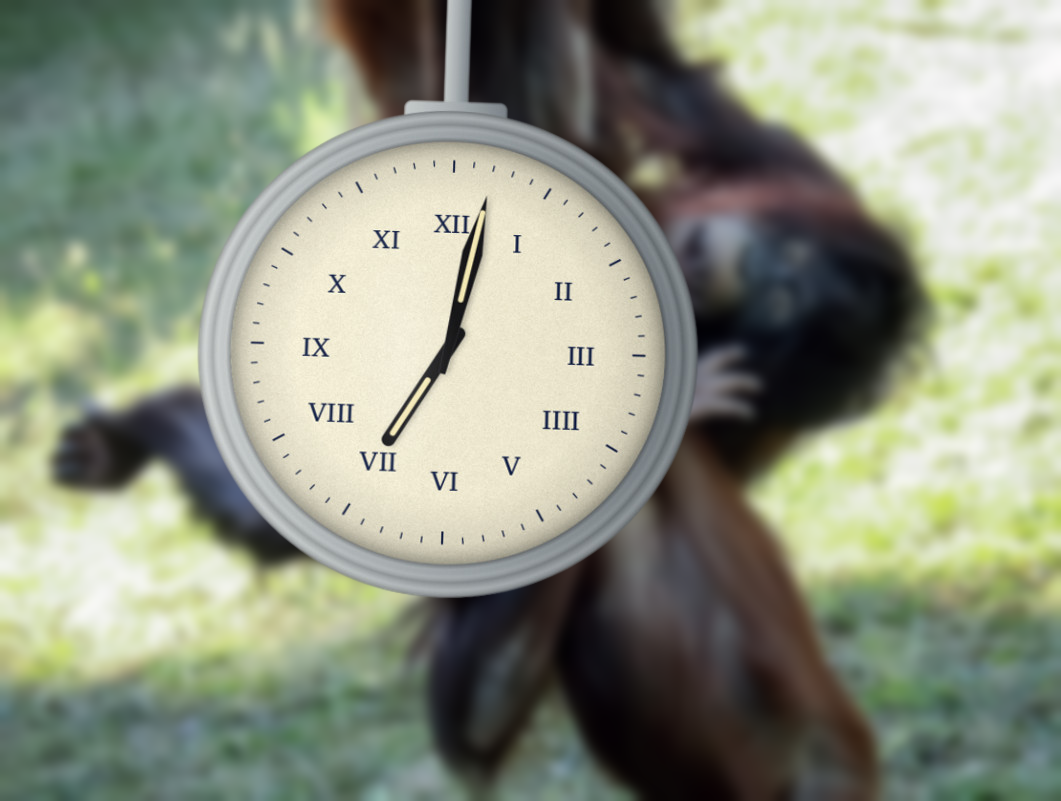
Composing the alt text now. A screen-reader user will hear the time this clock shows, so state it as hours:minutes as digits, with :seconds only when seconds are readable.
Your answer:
7:02
